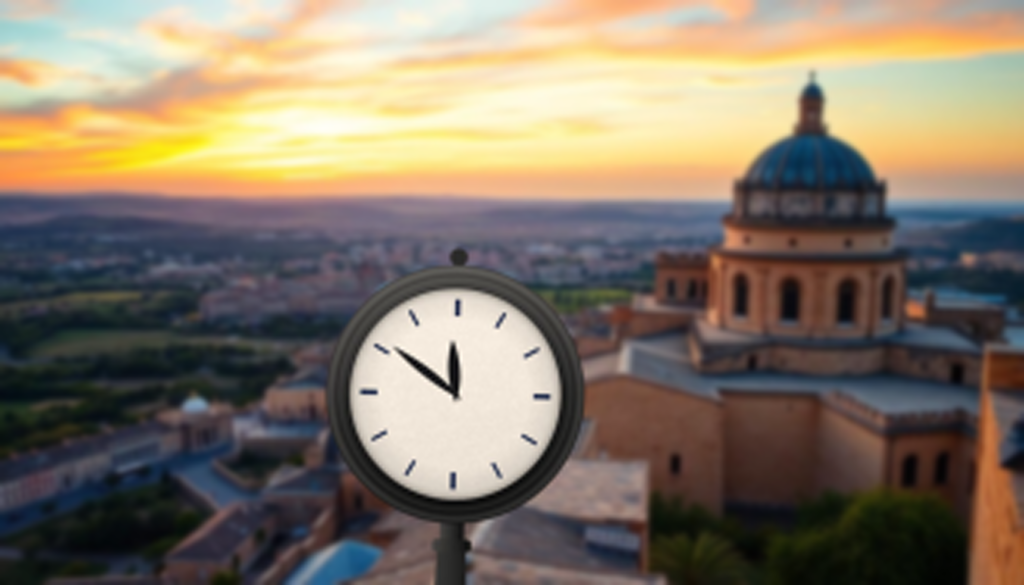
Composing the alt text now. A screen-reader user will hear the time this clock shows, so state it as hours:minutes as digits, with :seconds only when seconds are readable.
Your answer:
11:51
